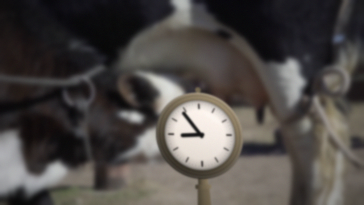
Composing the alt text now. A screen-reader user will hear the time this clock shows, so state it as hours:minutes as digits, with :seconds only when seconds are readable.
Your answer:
8:54
